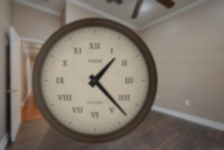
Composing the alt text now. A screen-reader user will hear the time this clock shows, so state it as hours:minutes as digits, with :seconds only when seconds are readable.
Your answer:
1:23
